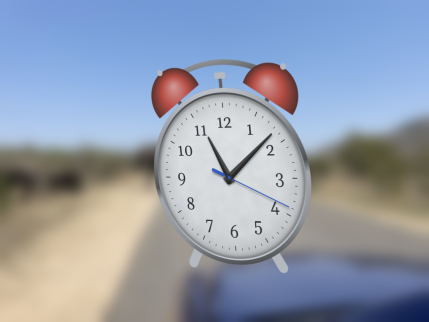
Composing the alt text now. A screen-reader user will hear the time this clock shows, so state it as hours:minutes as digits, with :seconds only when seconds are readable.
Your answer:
11:08:19
